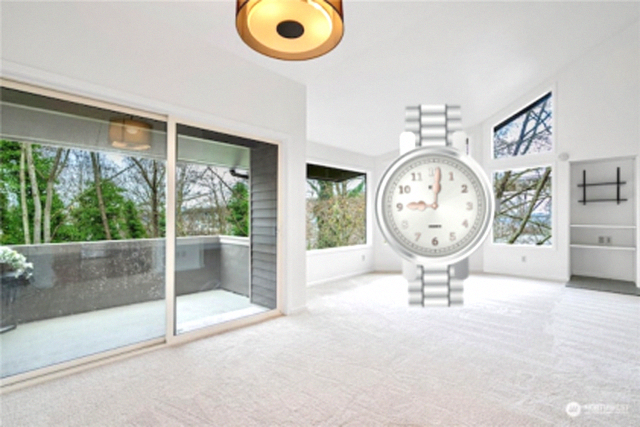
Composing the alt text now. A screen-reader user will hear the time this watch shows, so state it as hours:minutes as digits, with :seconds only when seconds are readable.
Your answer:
9:01
